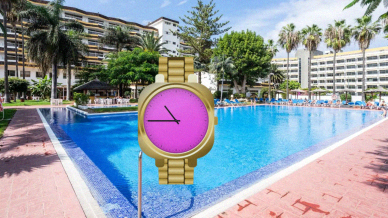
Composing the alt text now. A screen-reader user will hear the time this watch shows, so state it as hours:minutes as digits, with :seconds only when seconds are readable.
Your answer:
10:45
